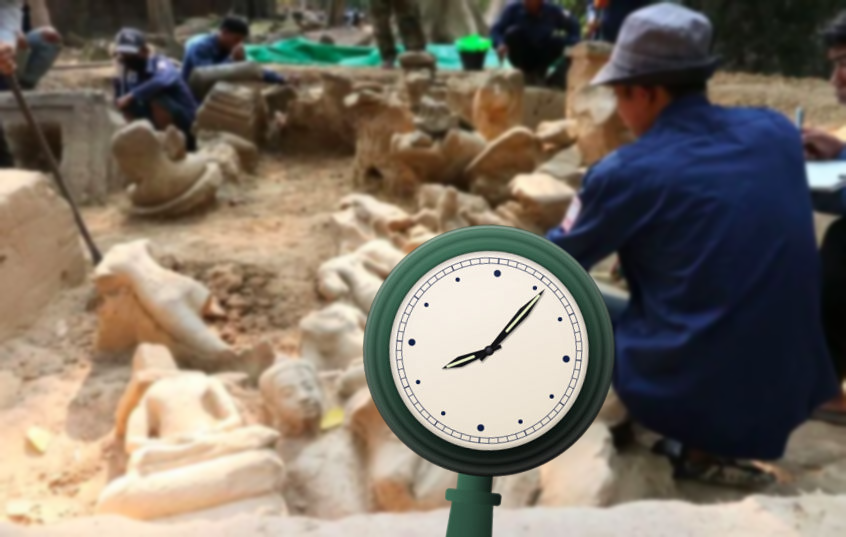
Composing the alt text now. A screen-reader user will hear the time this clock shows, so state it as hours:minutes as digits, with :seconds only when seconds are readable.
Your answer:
8:06
